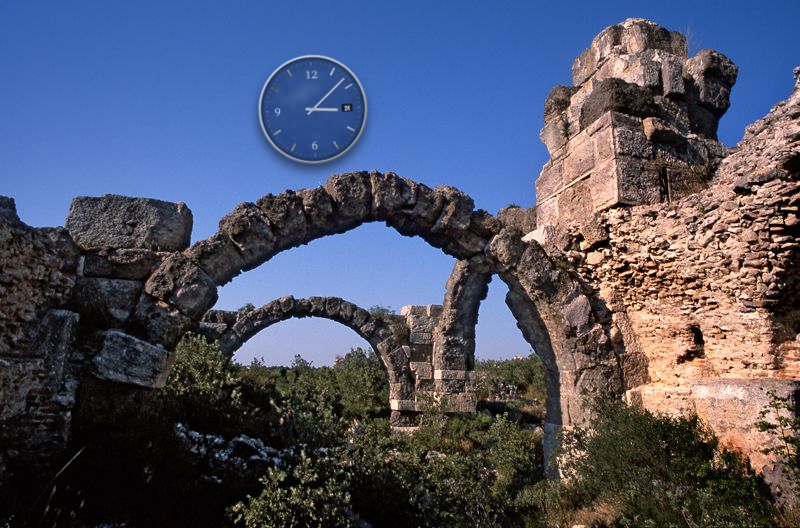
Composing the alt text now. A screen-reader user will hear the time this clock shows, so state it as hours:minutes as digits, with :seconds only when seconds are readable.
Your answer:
3:08
